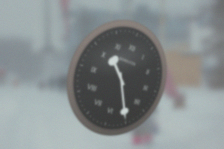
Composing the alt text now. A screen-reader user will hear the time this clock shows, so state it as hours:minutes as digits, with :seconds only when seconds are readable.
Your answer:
10:25
